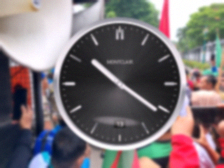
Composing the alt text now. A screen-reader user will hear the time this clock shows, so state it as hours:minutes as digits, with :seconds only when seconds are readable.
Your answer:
10:21
